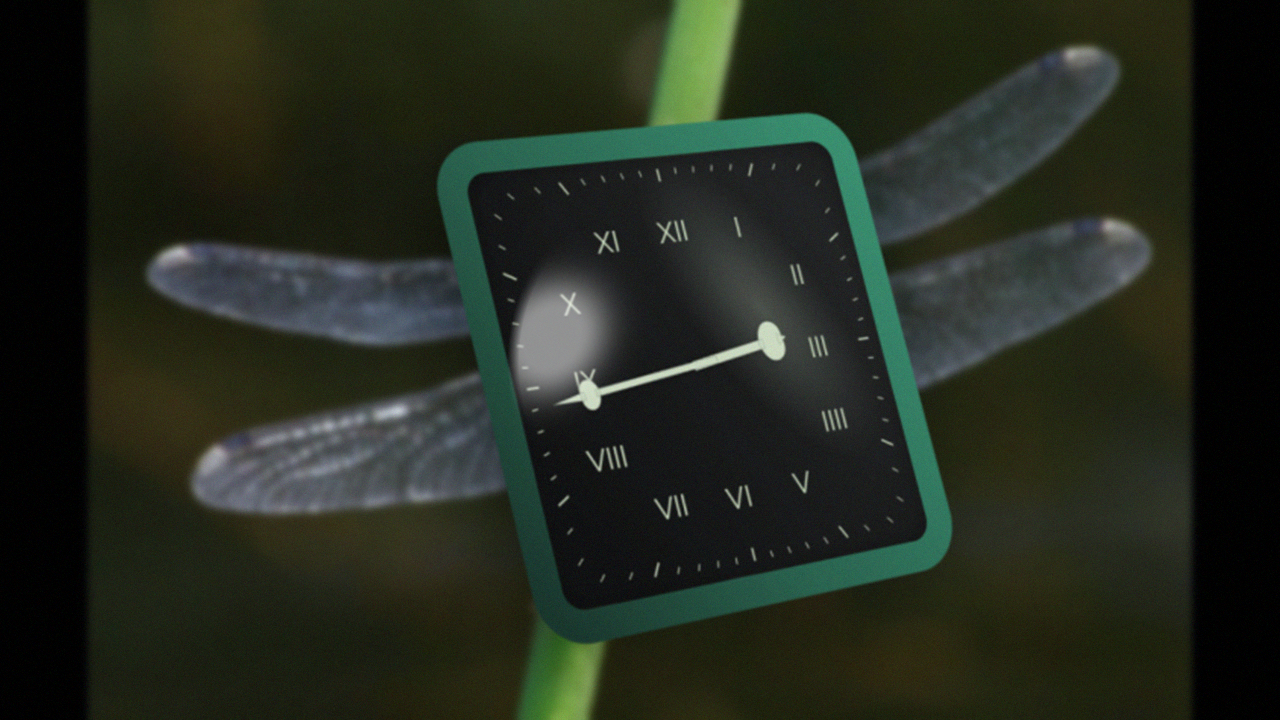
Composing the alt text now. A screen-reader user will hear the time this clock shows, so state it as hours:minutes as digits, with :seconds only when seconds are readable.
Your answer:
2:44
